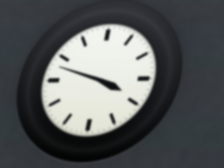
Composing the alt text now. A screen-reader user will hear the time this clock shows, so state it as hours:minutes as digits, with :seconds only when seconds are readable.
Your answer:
3:48
